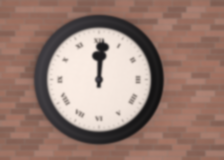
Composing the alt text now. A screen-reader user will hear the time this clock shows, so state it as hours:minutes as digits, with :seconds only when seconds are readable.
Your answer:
12:01
